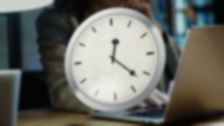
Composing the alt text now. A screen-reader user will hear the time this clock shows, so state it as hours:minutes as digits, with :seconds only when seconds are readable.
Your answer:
12:22
